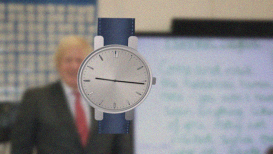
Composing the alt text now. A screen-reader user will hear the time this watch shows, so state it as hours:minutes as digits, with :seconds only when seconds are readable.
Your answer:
9:16
